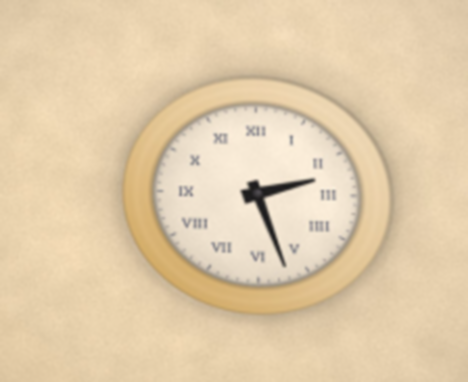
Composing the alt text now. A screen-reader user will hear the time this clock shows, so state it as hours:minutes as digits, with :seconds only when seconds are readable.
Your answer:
2:27
